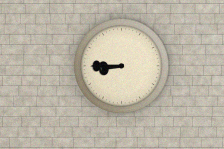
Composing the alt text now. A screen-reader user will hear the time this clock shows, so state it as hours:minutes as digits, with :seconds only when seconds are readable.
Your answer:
8:45
